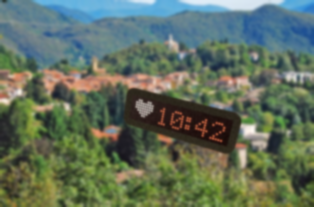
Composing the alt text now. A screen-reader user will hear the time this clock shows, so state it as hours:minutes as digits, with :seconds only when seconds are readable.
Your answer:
10:42
